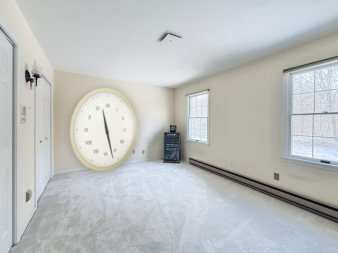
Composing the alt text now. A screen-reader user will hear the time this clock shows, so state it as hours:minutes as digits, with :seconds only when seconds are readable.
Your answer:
11:27
